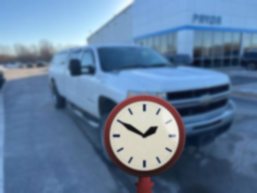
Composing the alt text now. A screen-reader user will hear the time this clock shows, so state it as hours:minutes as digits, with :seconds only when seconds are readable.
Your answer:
1:50
